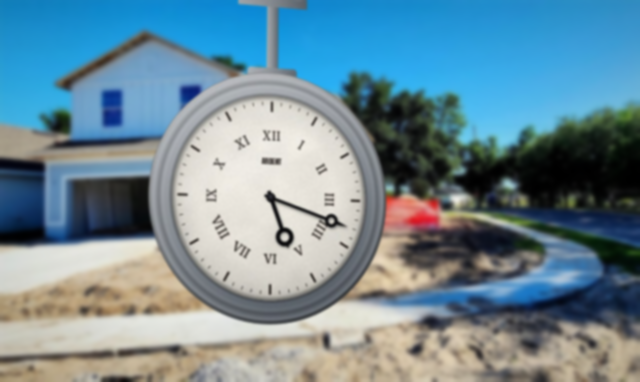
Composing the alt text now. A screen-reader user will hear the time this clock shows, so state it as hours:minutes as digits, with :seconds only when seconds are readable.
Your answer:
5:18
